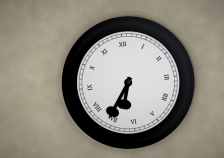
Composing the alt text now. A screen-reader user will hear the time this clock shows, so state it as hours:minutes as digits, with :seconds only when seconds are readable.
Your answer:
6:36
